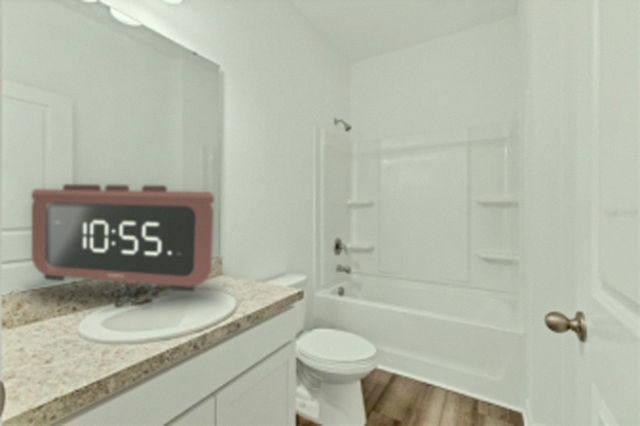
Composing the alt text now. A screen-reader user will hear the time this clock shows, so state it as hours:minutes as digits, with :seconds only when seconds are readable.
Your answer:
10:55
